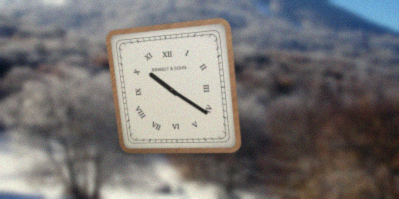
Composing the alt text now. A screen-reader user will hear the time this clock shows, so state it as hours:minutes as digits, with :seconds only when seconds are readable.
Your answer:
10:21
